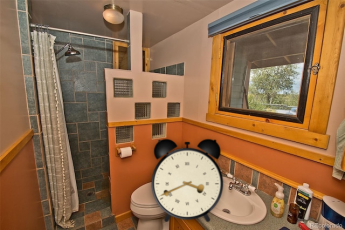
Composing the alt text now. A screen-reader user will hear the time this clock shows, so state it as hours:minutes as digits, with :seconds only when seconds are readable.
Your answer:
3:41
